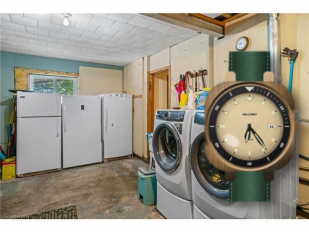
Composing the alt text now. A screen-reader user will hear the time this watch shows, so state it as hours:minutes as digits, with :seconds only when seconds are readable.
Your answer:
6:24
